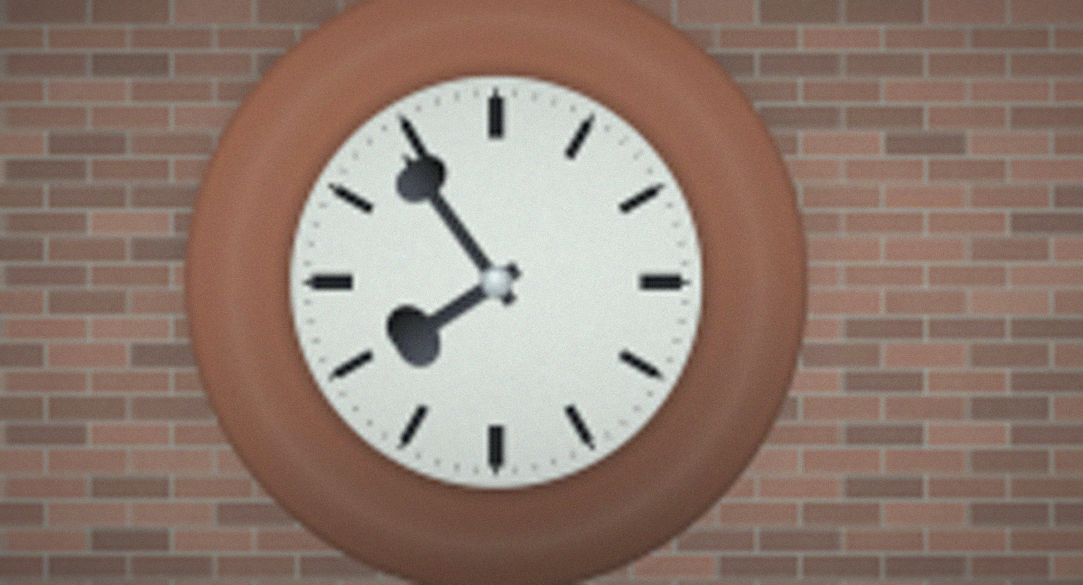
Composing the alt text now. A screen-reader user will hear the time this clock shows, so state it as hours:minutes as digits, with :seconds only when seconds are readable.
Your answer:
7:54
